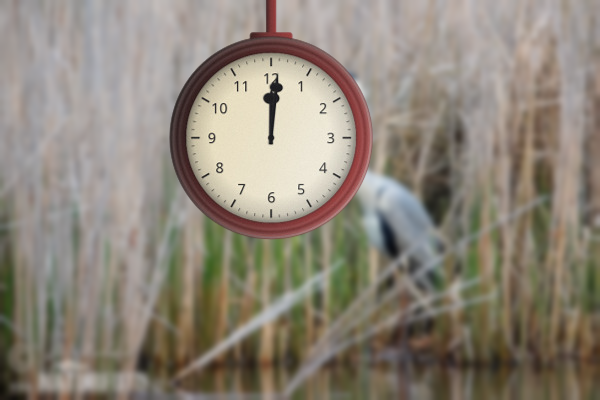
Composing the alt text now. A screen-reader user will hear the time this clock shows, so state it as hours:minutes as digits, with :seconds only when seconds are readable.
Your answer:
12:01
